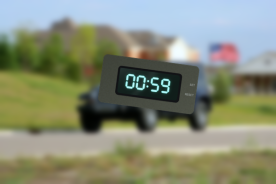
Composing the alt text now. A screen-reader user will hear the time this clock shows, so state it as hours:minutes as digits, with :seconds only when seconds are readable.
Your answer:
0:59
